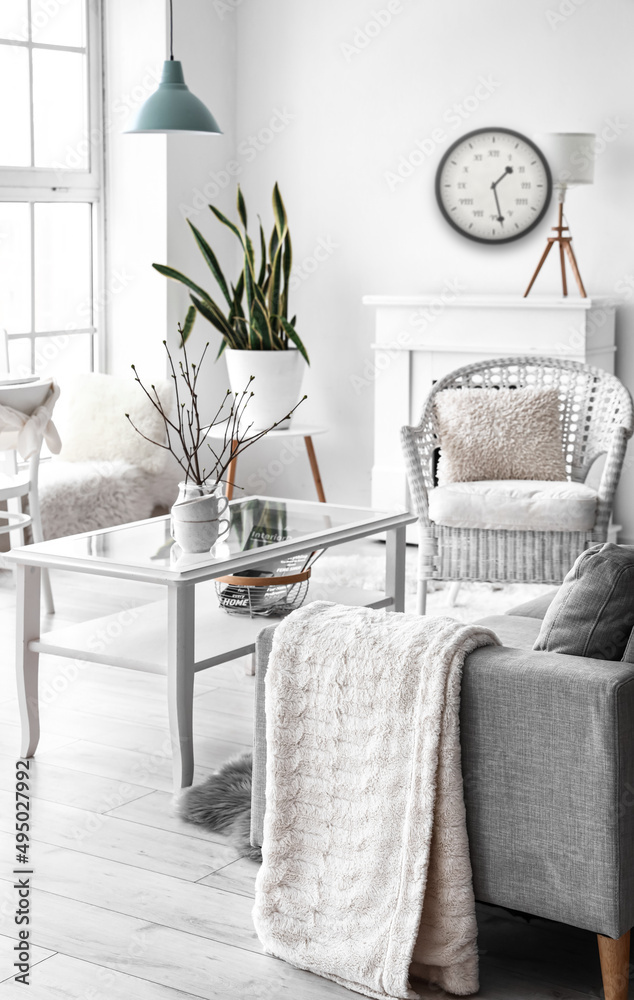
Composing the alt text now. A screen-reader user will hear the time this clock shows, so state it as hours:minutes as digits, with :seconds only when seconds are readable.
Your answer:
1:28
